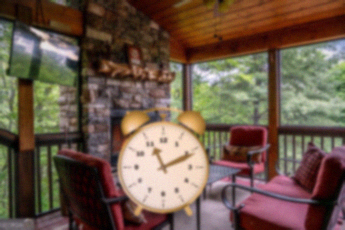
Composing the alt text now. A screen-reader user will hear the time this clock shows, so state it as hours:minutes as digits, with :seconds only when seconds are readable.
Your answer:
11:11
